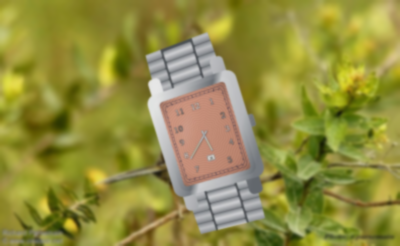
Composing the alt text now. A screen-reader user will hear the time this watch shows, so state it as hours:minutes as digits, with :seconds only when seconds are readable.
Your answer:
5:38
